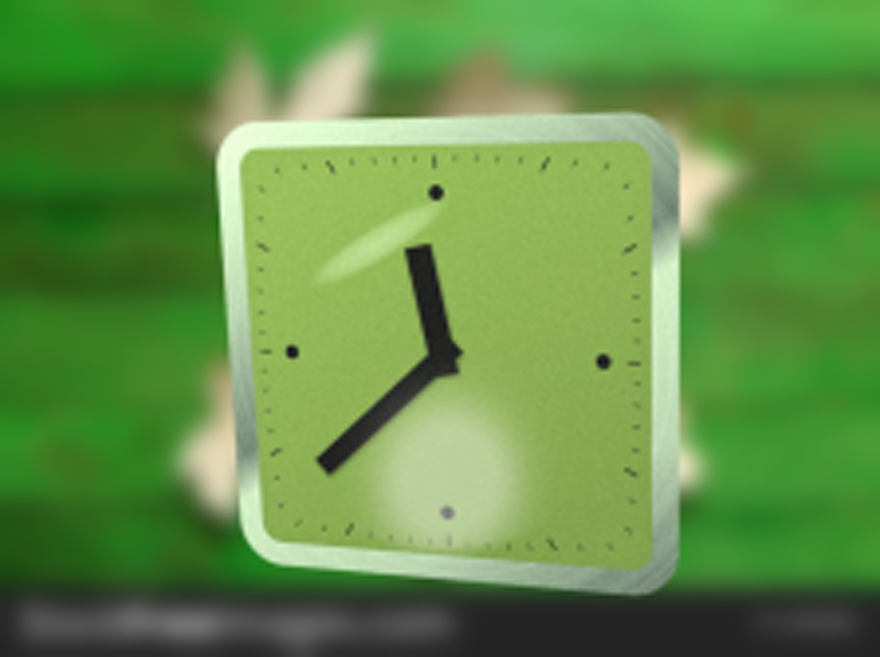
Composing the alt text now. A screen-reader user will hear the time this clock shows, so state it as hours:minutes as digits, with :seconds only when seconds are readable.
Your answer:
11:38
